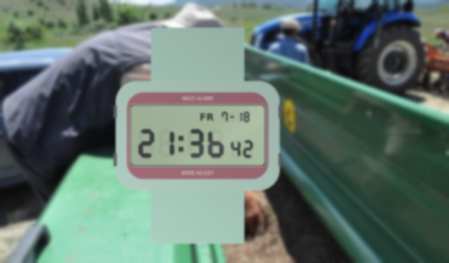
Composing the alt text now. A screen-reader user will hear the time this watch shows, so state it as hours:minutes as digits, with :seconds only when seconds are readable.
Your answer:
21:36:42
